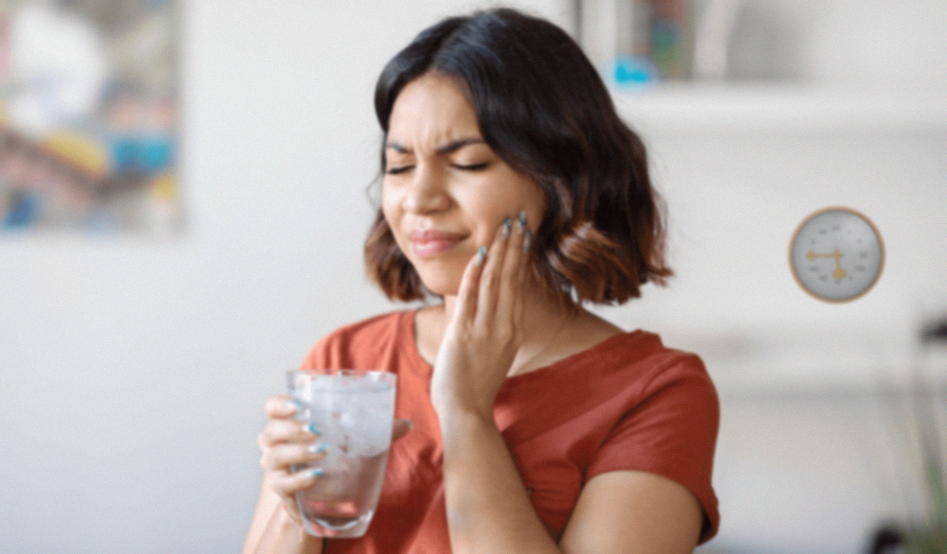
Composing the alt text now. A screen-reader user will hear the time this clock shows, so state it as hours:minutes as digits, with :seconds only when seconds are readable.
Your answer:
5:45
